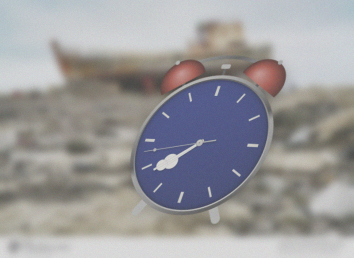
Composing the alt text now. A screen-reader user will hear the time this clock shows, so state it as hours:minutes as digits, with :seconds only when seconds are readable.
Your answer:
7:38:43
